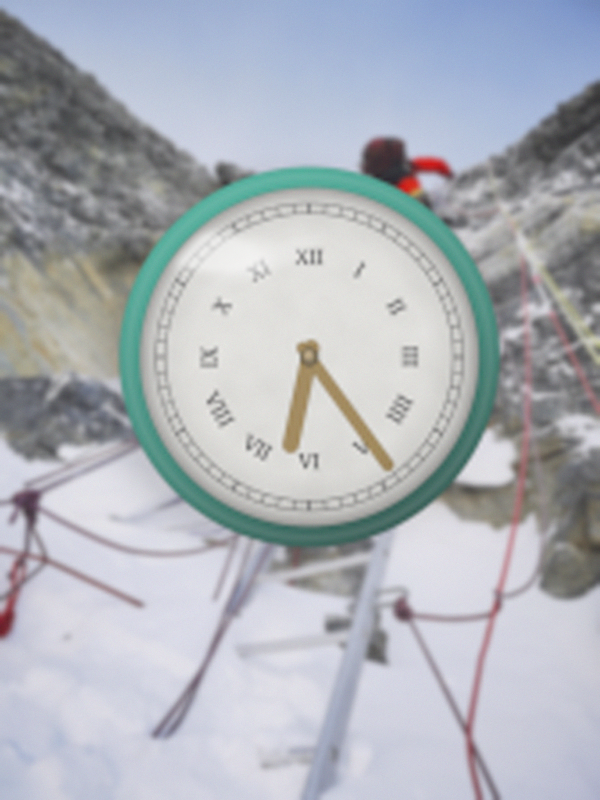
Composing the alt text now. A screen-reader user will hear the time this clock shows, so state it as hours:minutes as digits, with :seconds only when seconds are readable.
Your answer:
6:24
